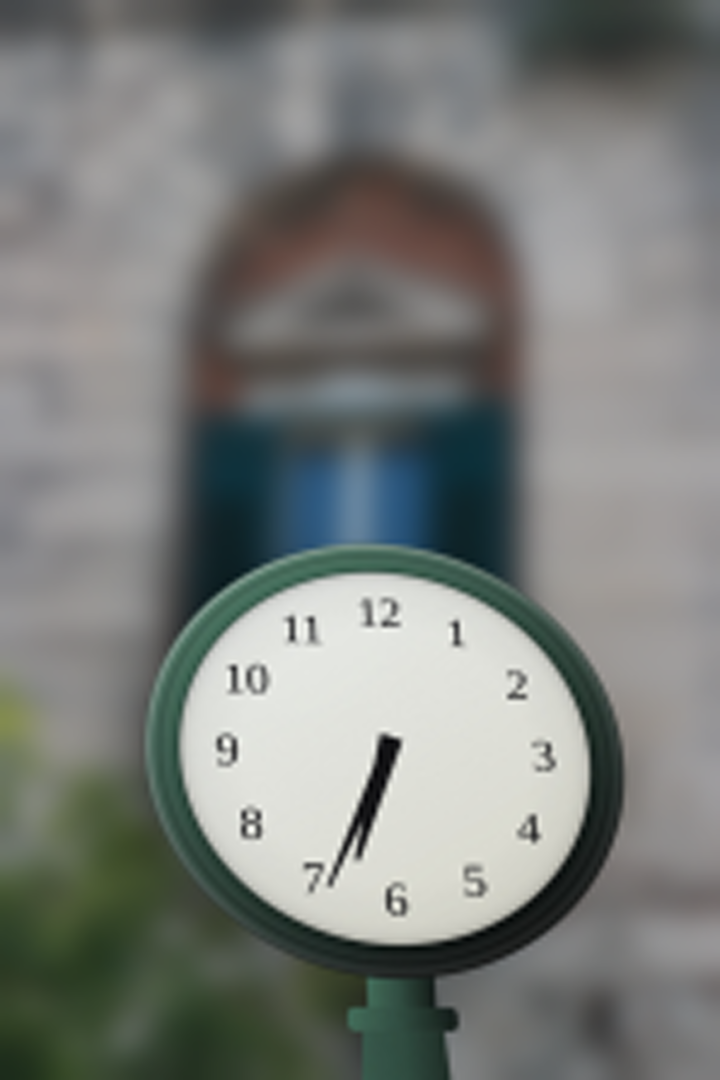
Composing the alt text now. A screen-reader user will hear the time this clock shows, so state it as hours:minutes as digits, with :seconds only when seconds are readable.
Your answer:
6:34
